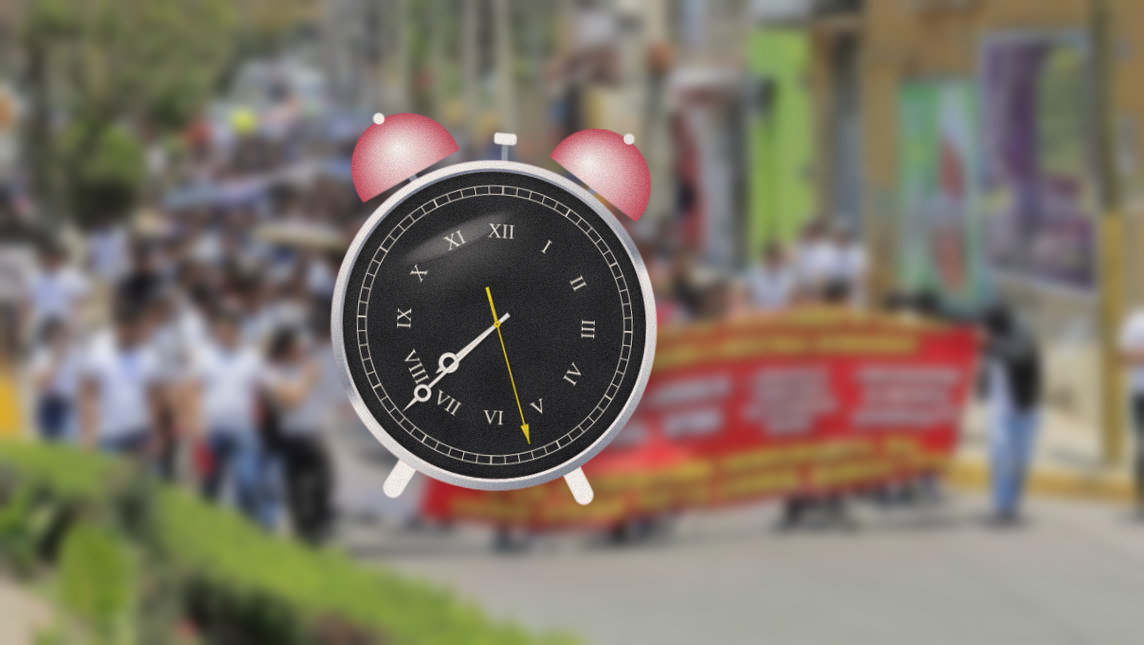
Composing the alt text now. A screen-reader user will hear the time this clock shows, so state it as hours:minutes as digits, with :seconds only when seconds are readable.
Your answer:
7:37:27
